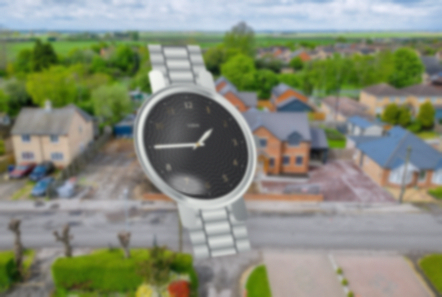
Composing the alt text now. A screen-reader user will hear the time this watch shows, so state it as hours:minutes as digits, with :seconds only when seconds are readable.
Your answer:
1:45
